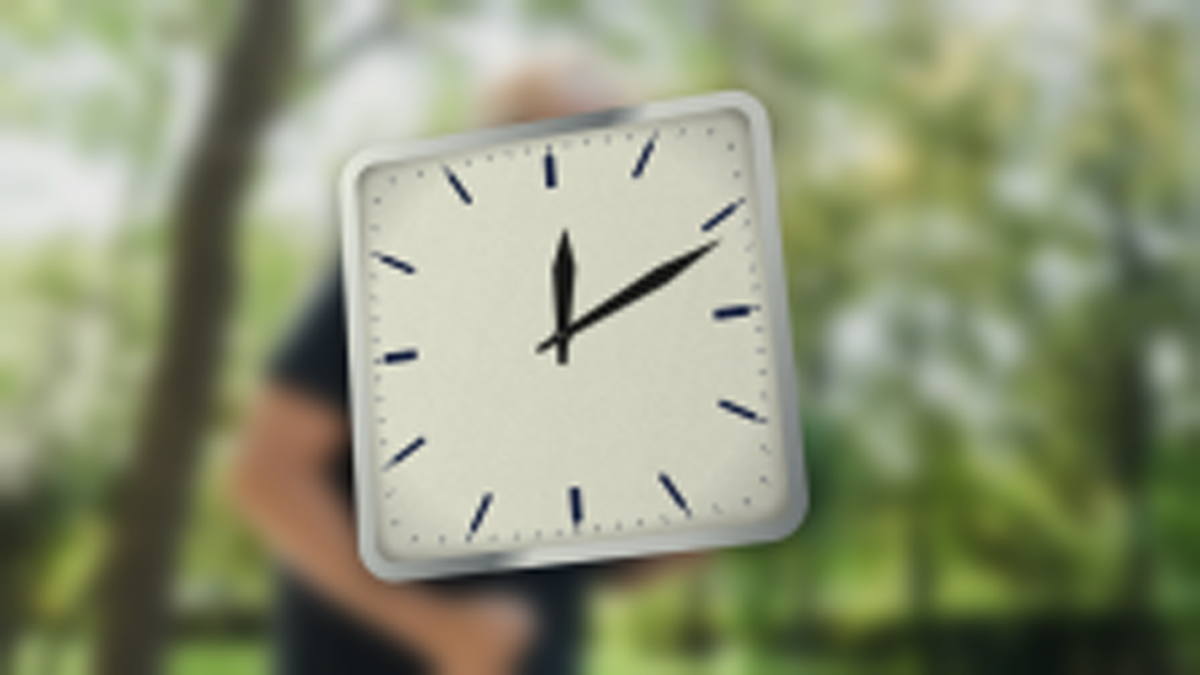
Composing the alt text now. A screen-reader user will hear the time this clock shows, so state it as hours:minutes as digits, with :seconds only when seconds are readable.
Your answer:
12:11
